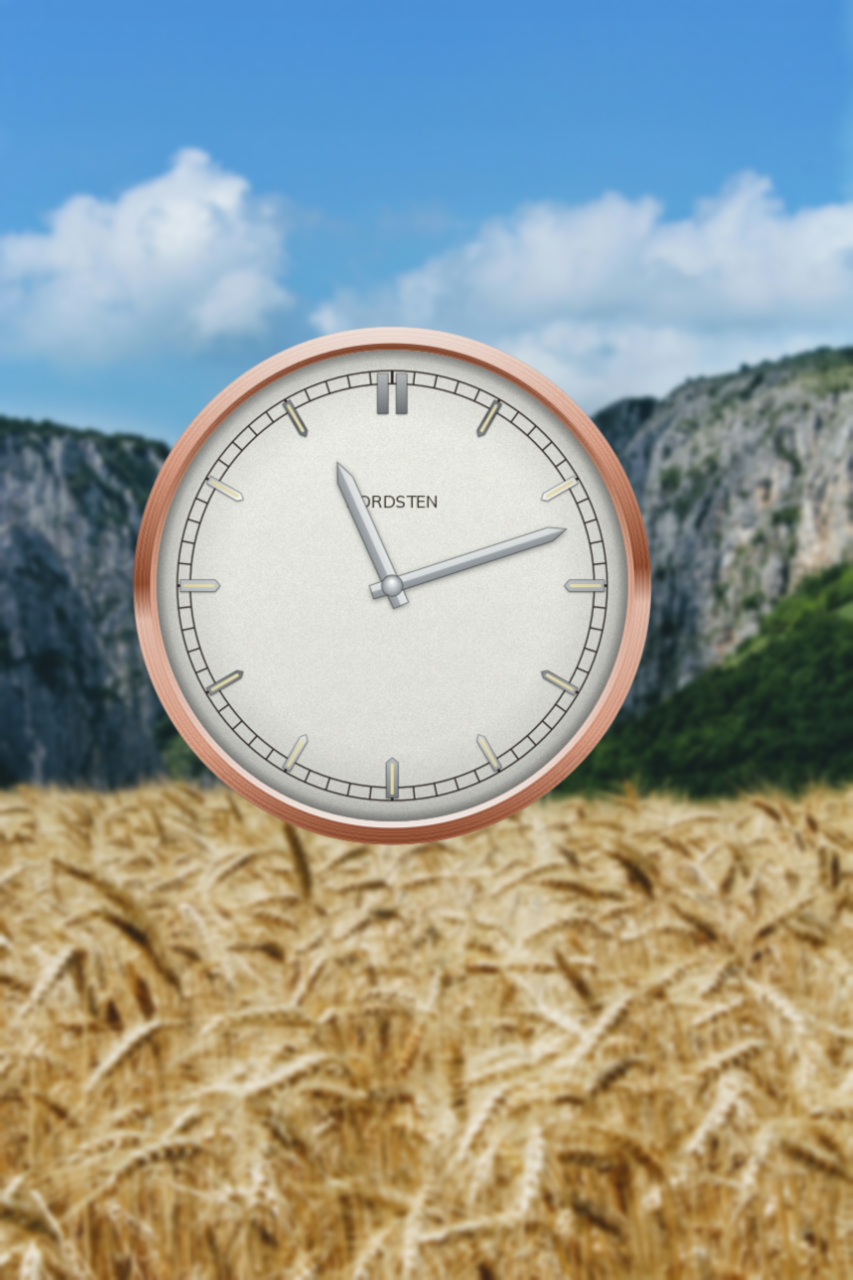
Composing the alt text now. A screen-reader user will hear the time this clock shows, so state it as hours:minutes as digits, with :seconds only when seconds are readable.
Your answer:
11:12
